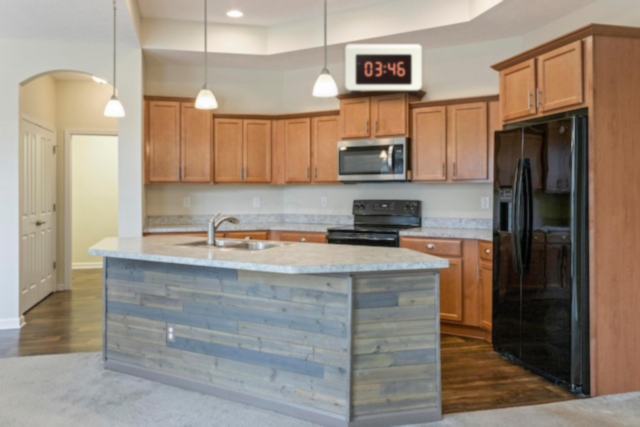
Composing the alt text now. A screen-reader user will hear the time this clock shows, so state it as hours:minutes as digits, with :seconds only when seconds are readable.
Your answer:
3:46
